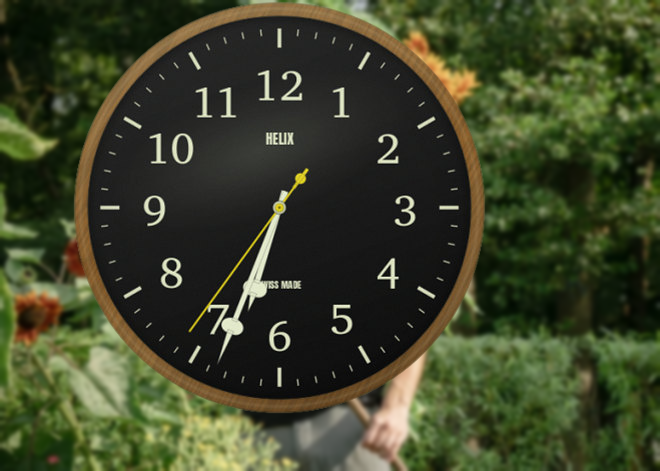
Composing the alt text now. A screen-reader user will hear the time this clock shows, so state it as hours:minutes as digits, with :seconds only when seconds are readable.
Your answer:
6:33:36
